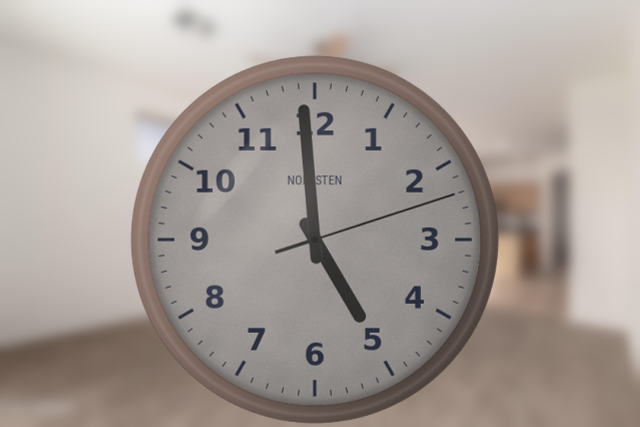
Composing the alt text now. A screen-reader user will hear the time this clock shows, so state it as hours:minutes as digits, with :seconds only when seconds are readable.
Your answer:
4:59:12
